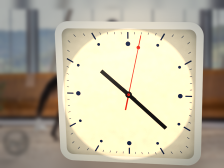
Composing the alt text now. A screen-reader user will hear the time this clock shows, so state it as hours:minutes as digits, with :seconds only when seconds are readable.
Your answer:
10:22:02
